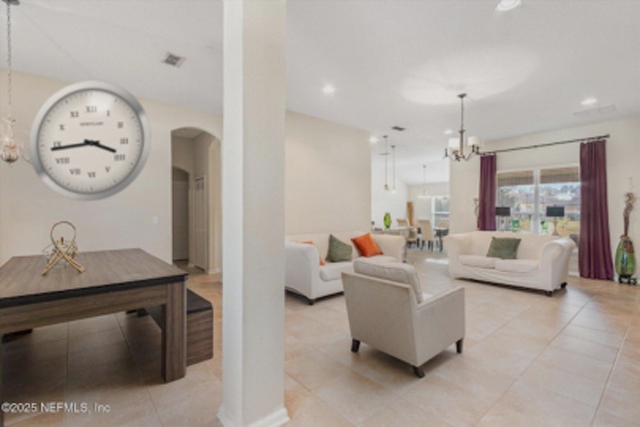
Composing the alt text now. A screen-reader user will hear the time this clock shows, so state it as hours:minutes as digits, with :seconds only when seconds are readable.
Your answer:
3:44
